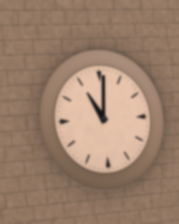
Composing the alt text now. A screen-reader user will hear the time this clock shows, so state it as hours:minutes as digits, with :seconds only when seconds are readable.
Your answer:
11:01
